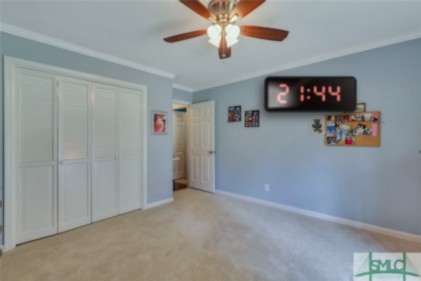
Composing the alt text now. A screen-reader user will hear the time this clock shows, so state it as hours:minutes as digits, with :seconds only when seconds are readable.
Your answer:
21:44
